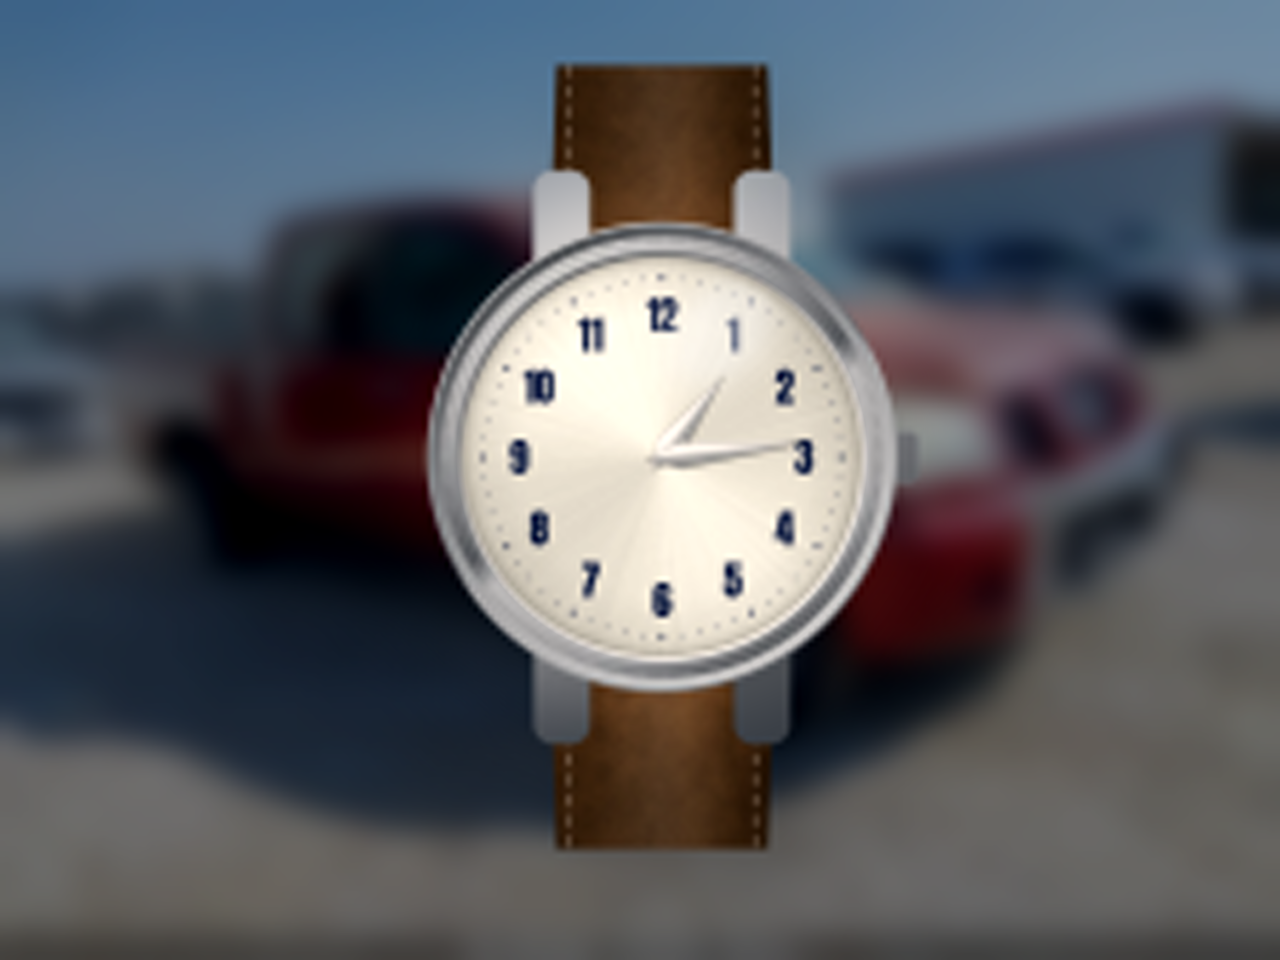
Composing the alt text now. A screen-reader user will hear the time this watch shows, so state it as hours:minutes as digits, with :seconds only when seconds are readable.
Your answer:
1:14
